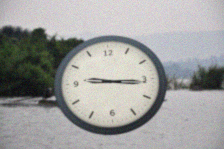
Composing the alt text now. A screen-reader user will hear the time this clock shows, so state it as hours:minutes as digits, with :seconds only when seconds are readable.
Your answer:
9:16
